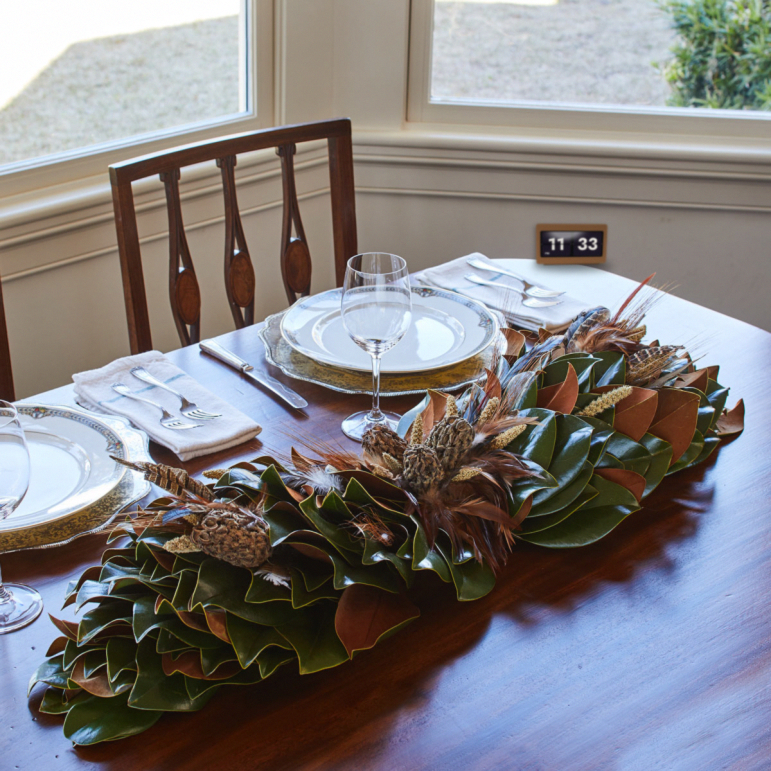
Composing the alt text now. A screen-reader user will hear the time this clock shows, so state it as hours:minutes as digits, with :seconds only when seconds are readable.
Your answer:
11:33
